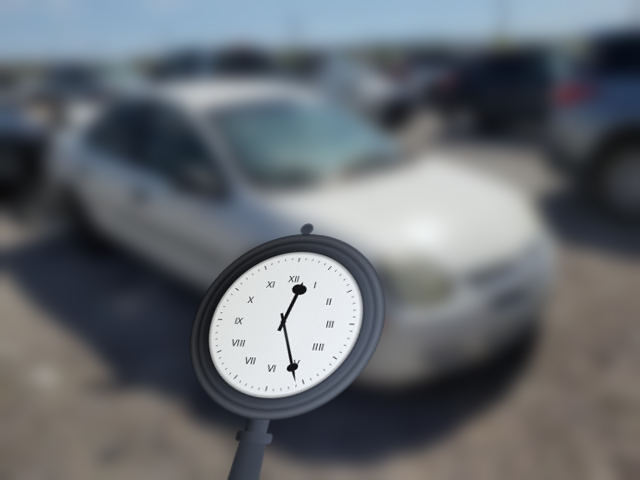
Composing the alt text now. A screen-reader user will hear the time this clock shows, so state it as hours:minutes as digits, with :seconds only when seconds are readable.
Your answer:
12:26
